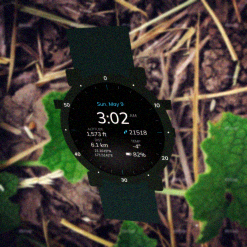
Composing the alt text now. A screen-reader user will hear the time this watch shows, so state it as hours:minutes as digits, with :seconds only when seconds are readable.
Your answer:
3:02
